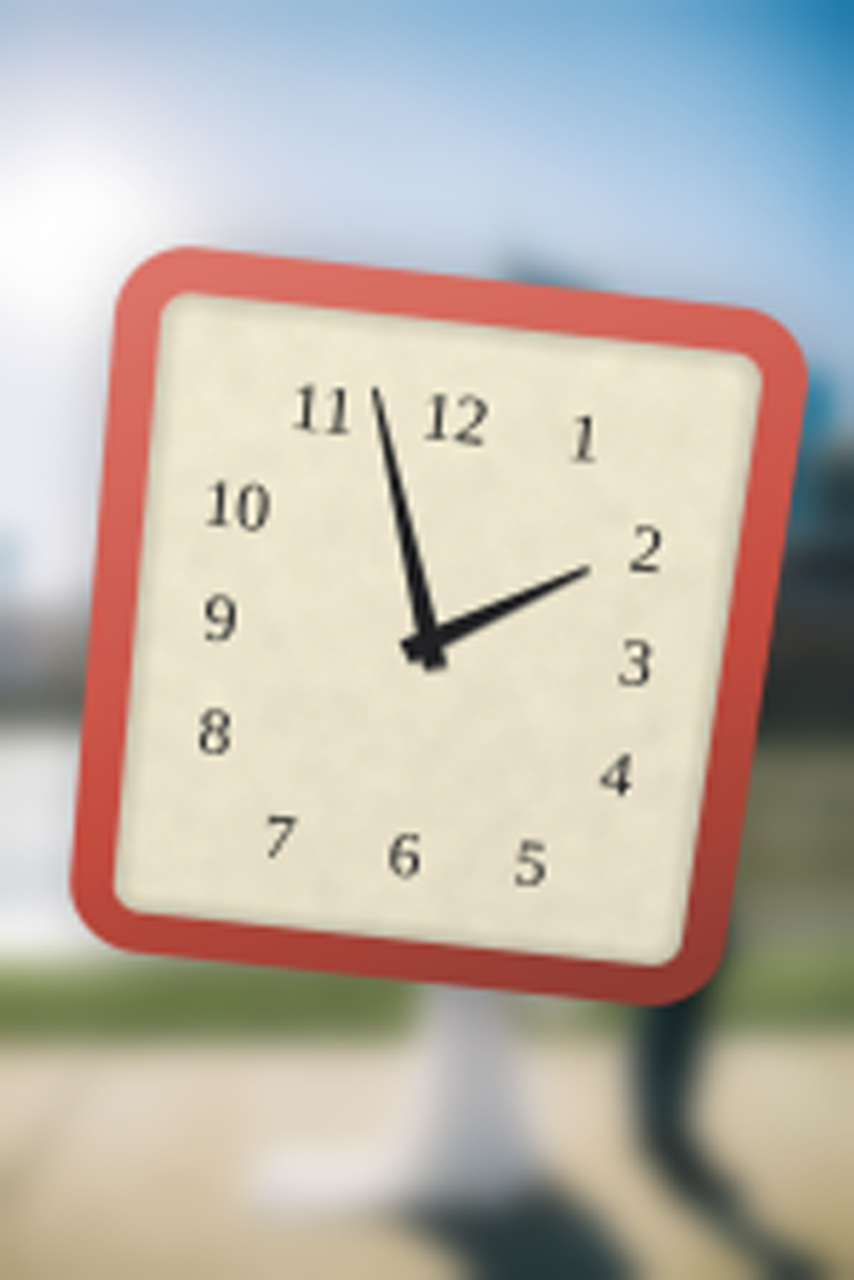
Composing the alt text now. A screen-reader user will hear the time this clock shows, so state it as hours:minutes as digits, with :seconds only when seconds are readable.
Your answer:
1:57
